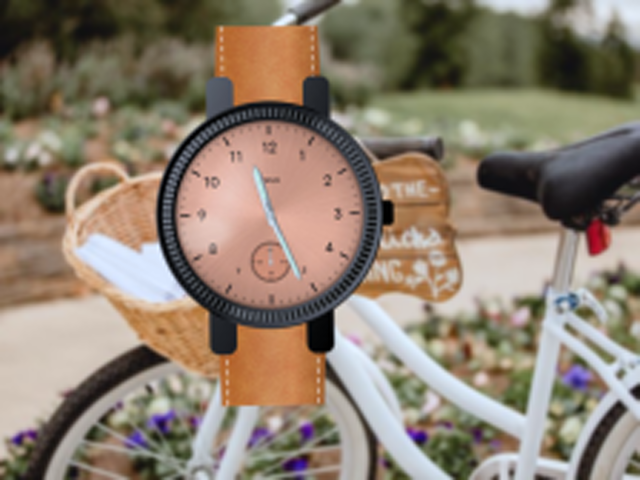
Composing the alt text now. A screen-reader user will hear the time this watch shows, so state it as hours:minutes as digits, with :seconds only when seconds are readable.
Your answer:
11:26
